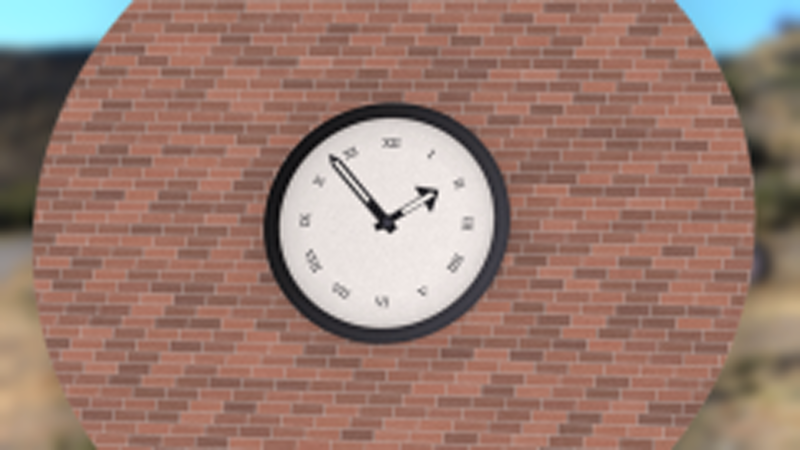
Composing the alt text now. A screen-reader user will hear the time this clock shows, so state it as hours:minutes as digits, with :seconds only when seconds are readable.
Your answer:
1:53
